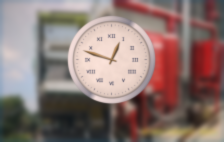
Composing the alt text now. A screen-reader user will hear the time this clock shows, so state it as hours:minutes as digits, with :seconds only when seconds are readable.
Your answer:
12:48
